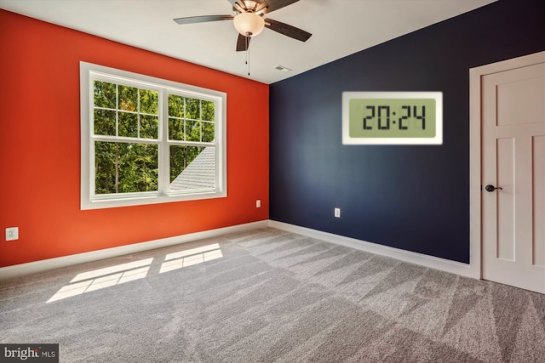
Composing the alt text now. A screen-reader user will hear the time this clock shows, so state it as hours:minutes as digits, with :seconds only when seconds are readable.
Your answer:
20:24
